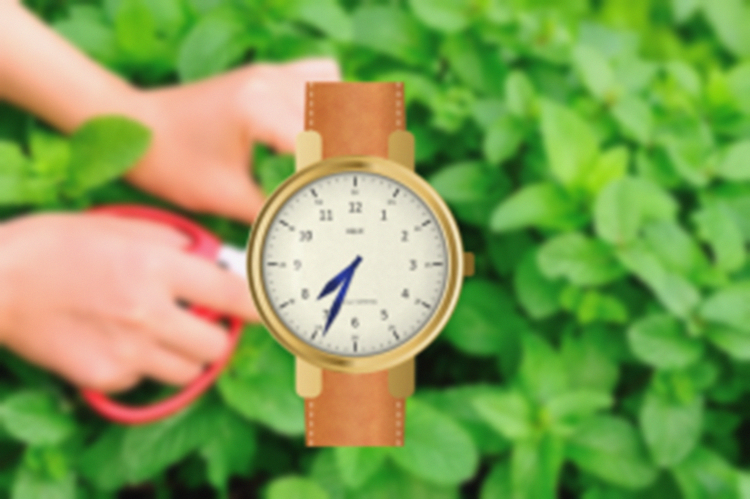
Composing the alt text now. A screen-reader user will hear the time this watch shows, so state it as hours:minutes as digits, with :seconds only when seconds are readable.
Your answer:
7:34
